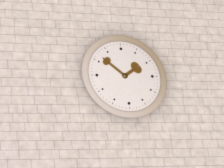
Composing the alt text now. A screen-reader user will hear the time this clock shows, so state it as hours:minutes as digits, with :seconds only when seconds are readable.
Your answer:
1:52
